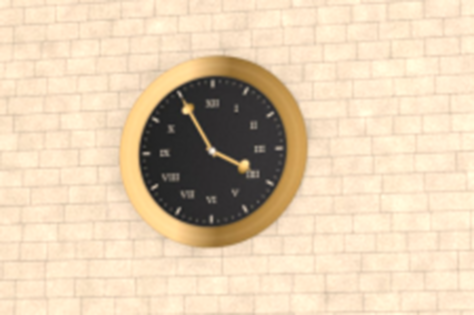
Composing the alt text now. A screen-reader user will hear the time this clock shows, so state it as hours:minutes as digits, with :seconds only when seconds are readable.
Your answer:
3:55
